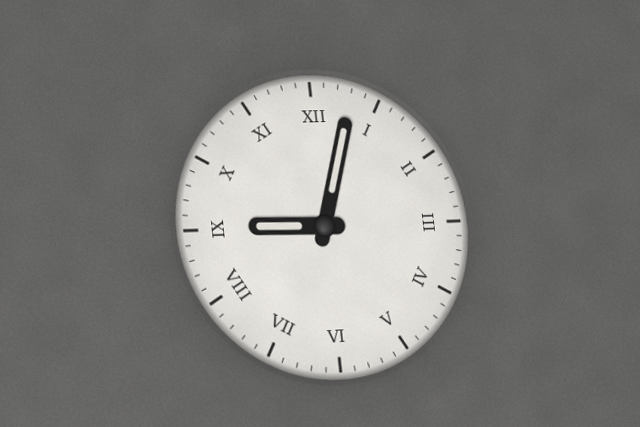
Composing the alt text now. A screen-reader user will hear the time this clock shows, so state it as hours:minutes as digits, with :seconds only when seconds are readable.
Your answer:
9:03
